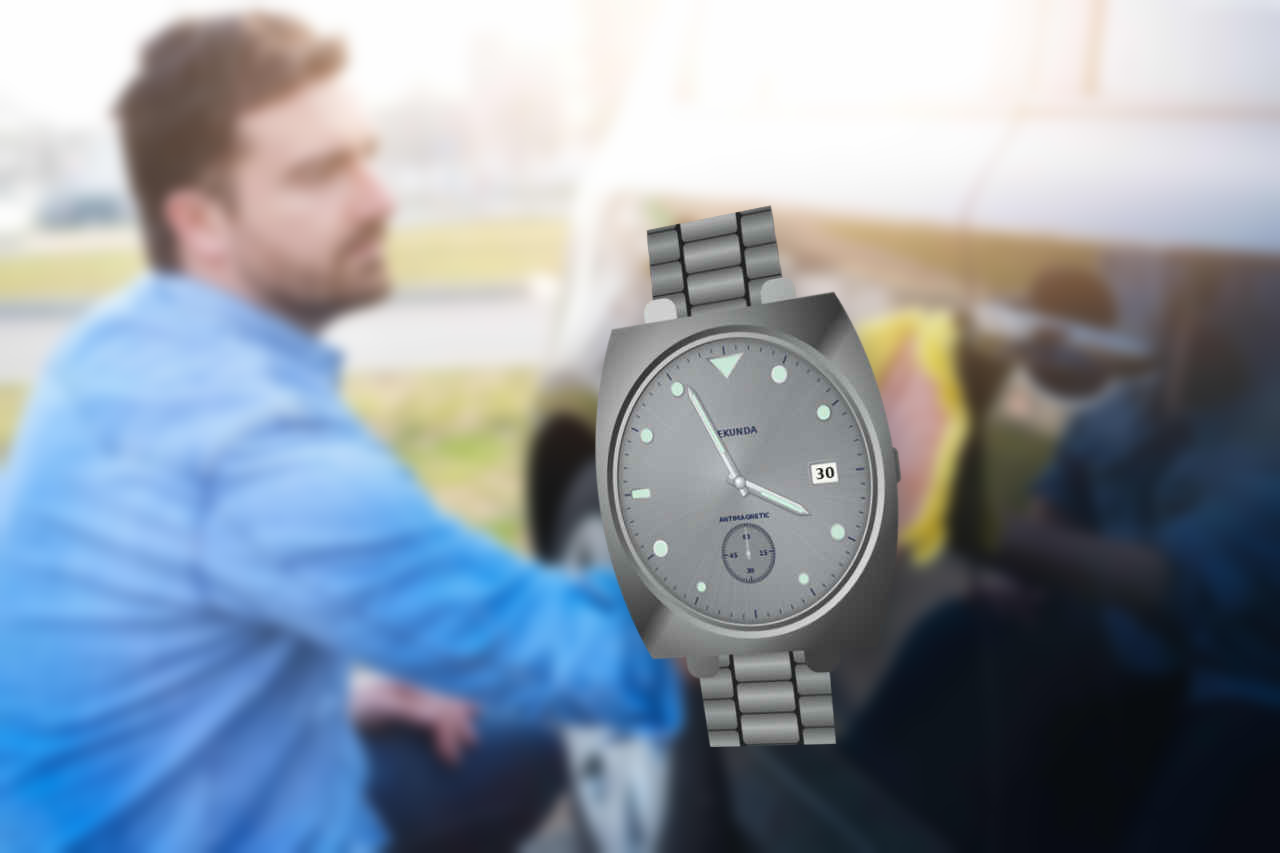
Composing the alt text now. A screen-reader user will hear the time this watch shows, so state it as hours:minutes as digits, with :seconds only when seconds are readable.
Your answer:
3:56
